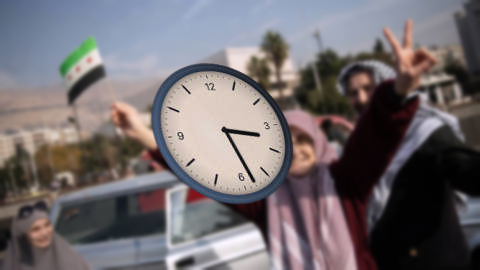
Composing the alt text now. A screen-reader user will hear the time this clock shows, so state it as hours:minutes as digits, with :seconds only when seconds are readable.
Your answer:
3:28
